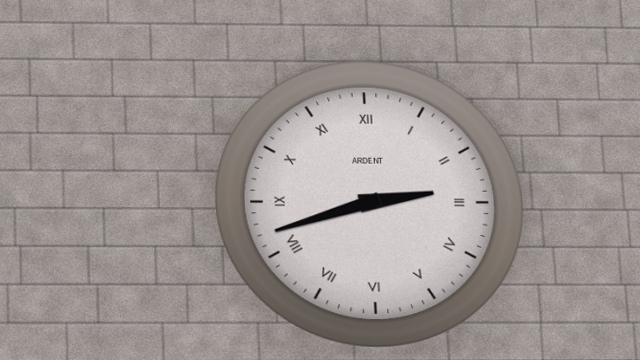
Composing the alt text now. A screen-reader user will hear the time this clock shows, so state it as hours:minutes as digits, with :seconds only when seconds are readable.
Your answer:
2:42
